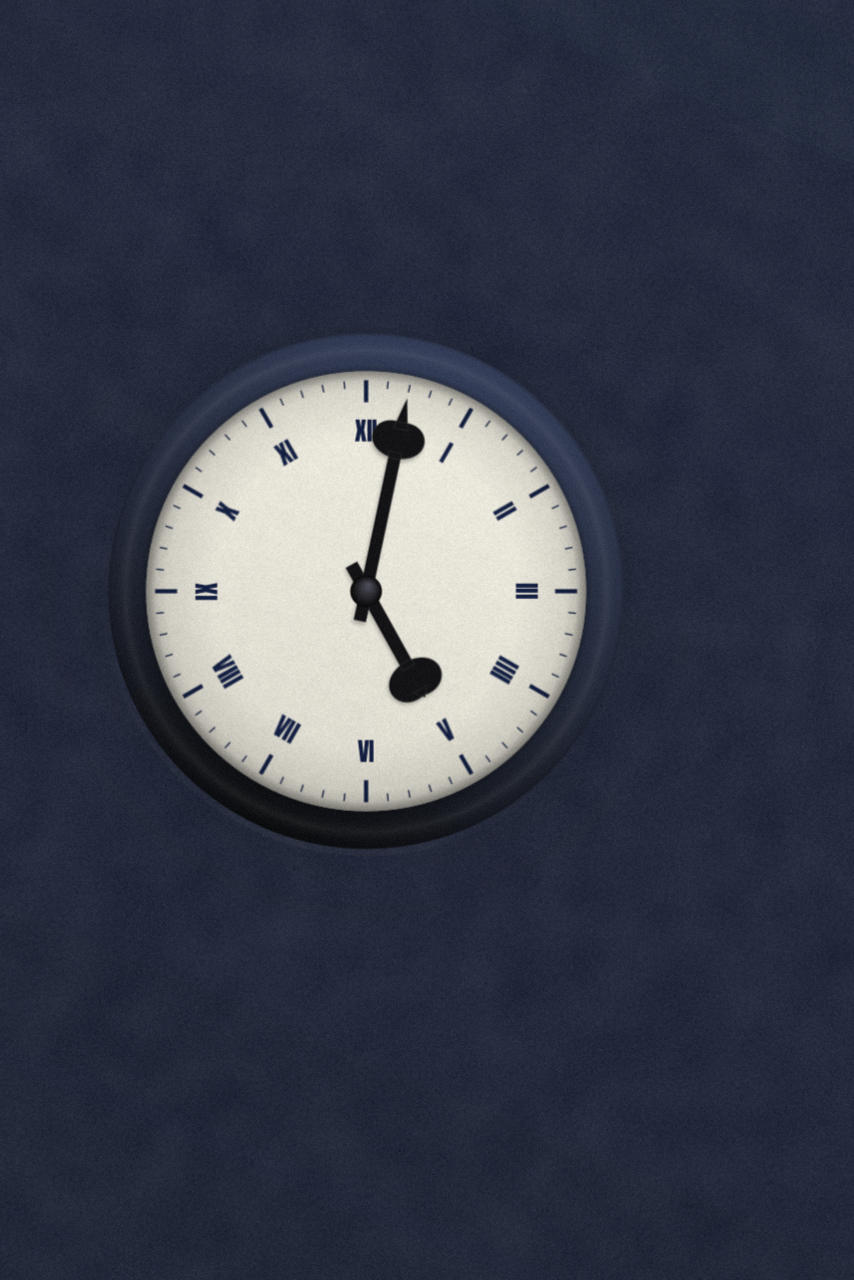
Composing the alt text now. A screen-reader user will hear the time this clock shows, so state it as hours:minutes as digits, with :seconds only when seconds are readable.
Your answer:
5:02
